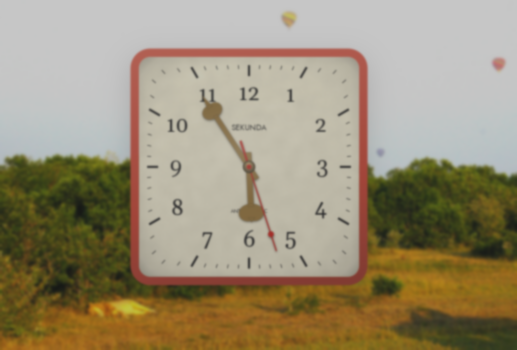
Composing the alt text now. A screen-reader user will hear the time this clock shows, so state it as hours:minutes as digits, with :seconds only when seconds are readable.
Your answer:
5:54:27
